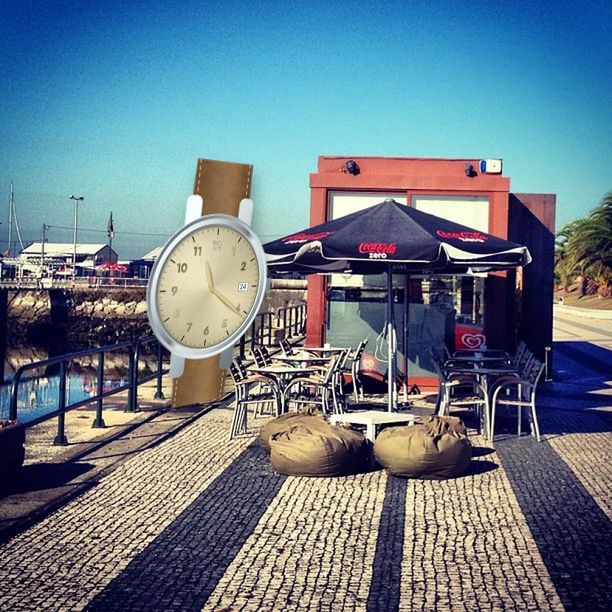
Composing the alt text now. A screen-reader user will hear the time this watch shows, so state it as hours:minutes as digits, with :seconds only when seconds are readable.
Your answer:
11:21
